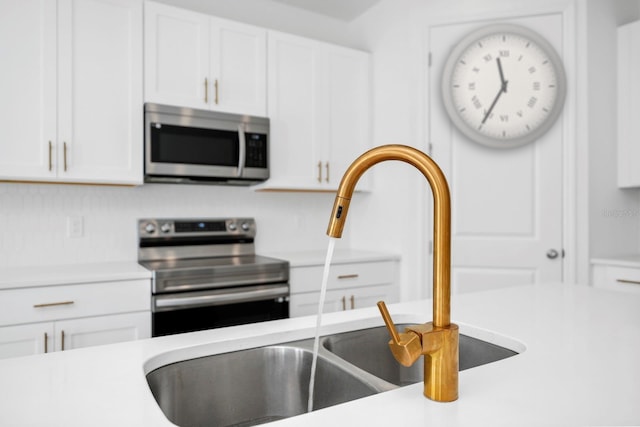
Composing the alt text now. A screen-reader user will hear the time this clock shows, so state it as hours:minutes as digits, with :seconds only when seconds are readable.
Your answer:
11:35
